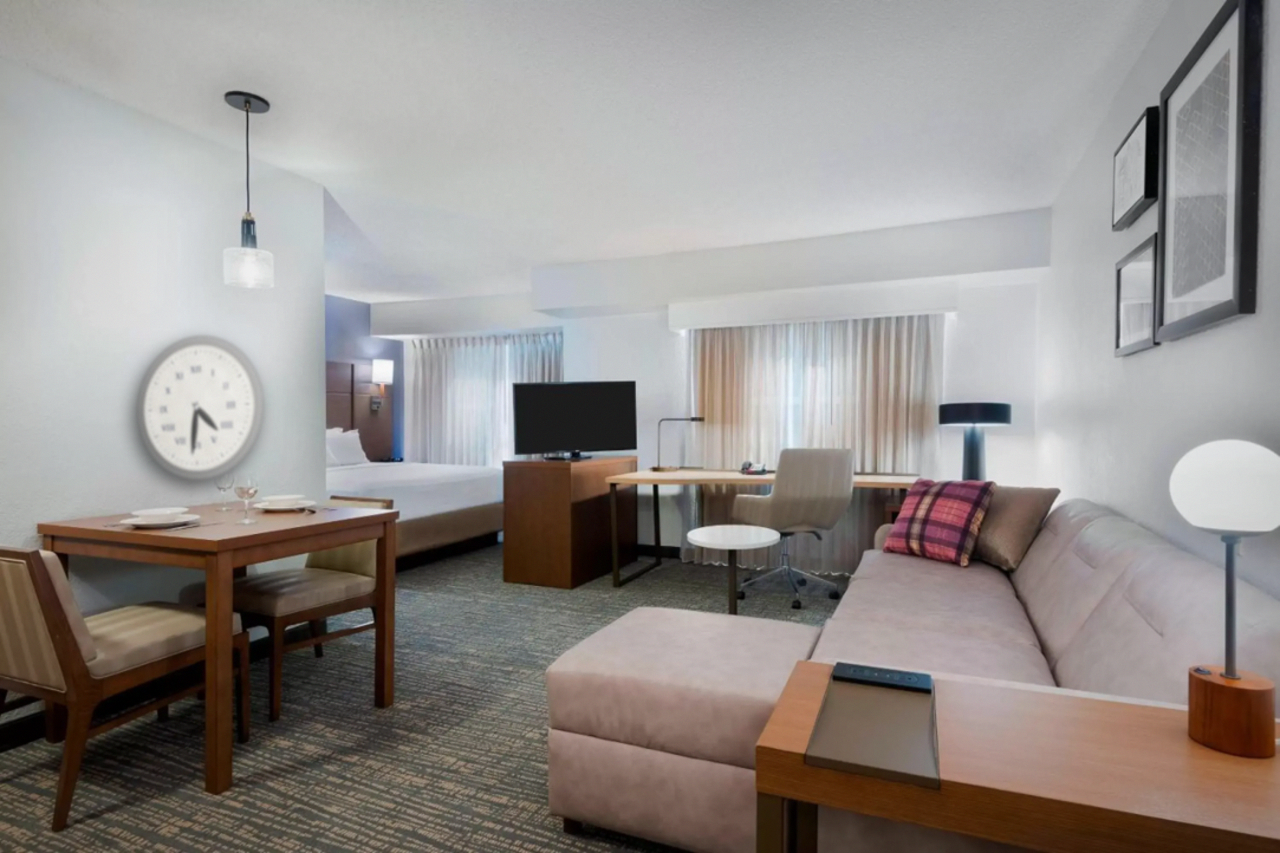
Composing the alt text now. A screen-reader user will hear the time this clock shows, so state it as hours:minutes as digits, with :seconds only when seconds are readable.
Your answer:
4:31
